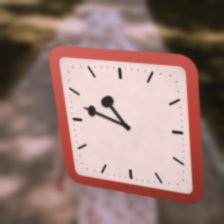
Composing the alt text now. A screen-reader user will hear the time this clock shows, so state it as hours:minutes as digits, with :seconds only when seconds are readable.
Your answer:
10:48
